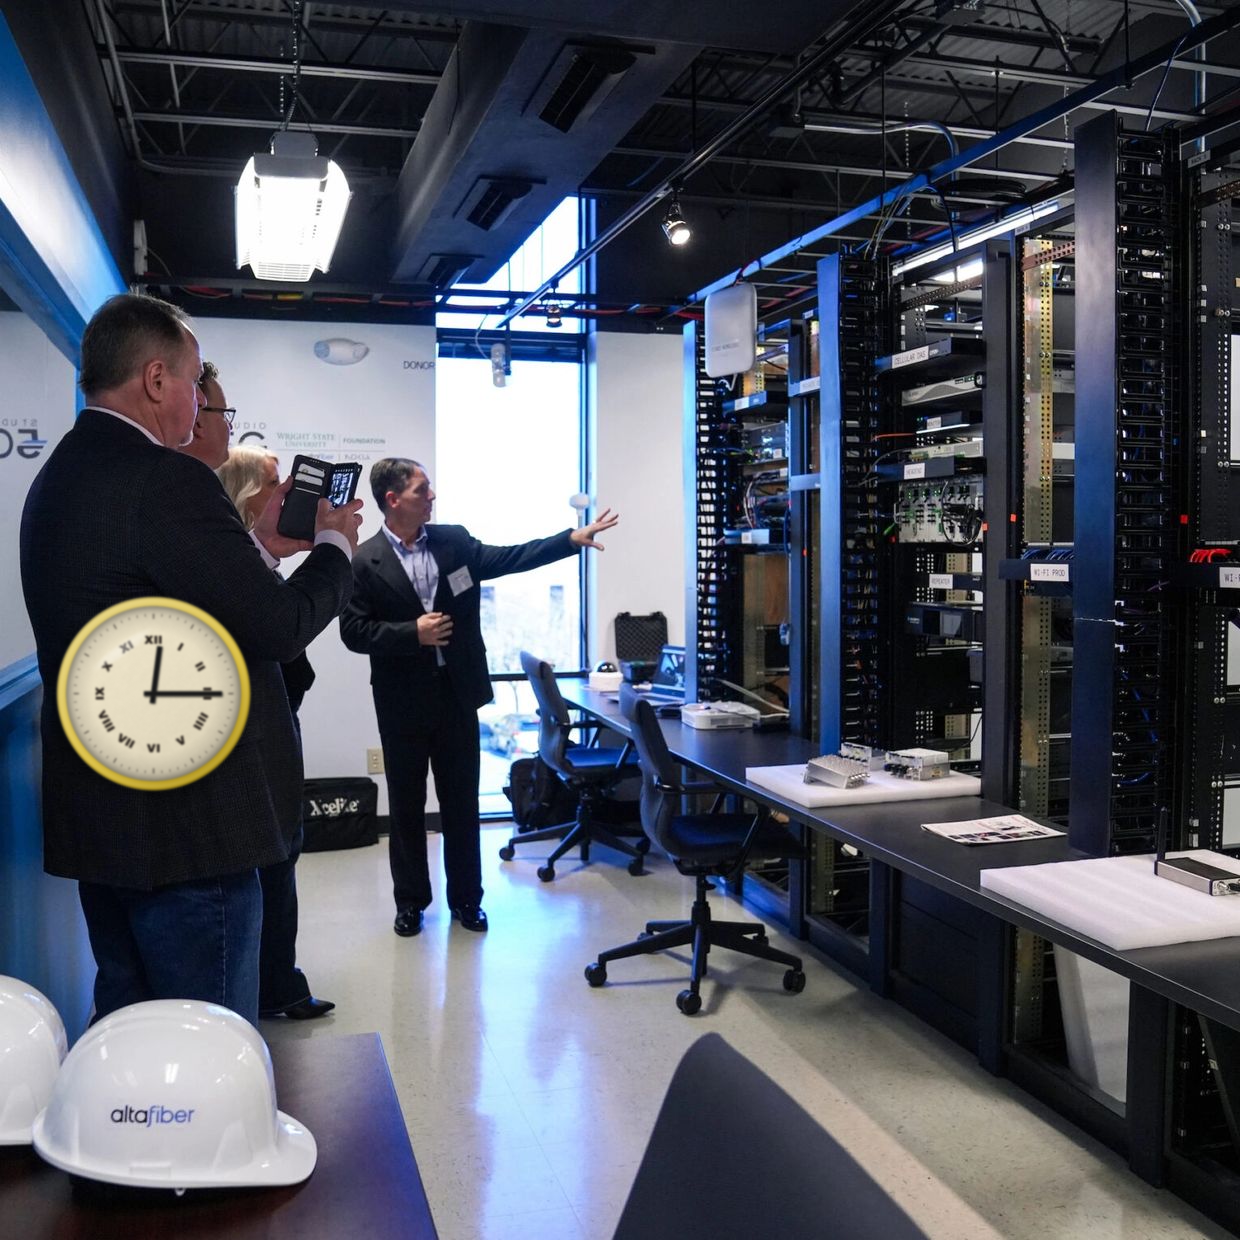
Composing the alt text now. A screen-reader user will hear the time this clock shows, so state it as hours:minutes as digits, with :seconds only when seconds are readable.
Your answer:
12:15
